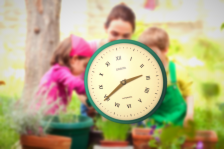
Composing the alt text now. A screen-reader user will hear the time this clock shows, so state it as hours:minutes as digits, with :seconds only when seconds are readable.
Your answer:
2:40
